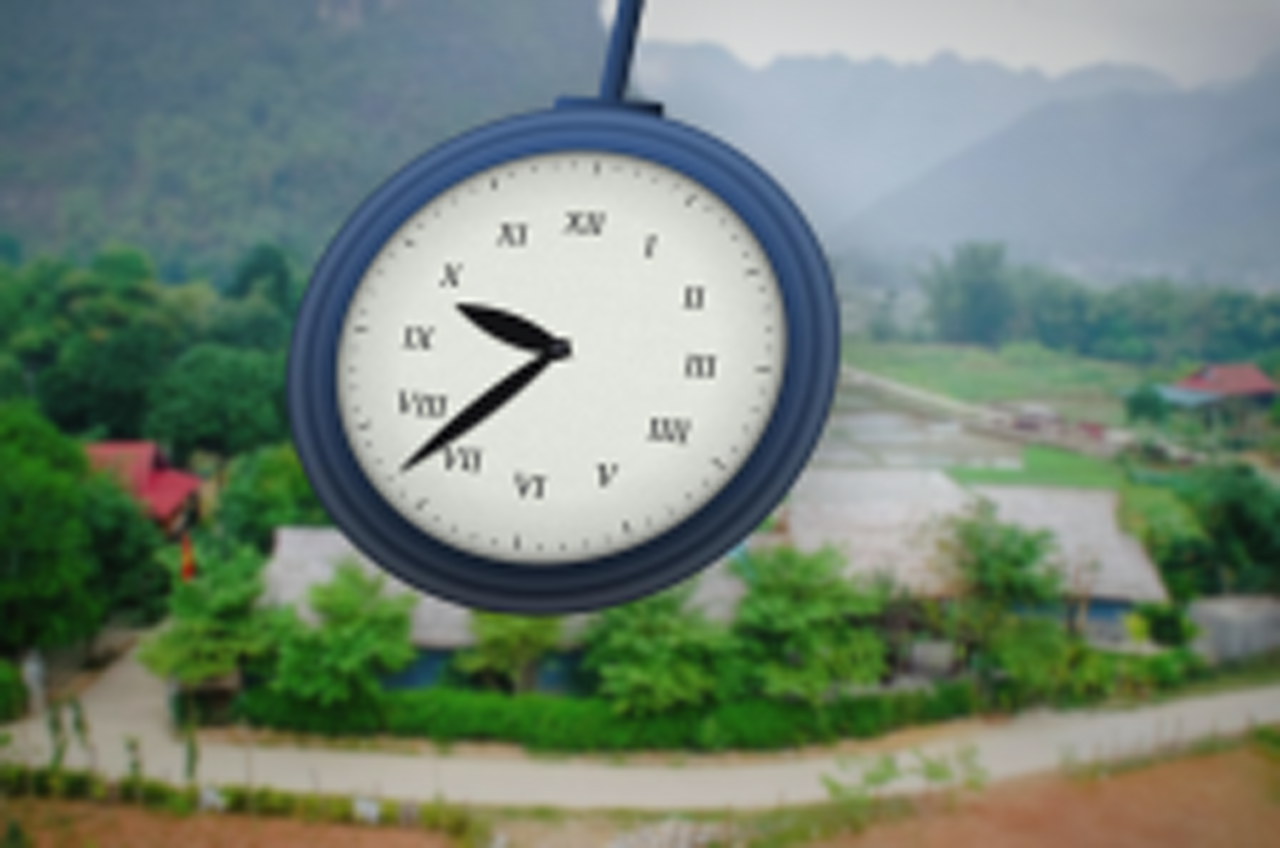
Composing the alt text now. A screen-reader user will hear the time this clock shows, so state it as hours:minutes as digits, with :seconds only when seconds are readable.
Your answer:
9:37
